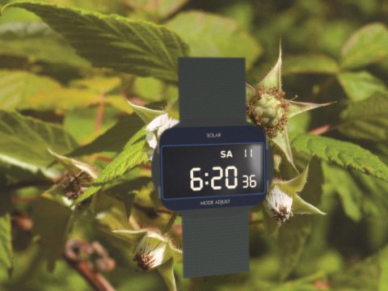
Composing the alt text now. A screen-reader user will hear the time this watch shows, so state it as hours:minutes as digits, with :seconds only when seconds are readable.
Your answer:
6:20:36
